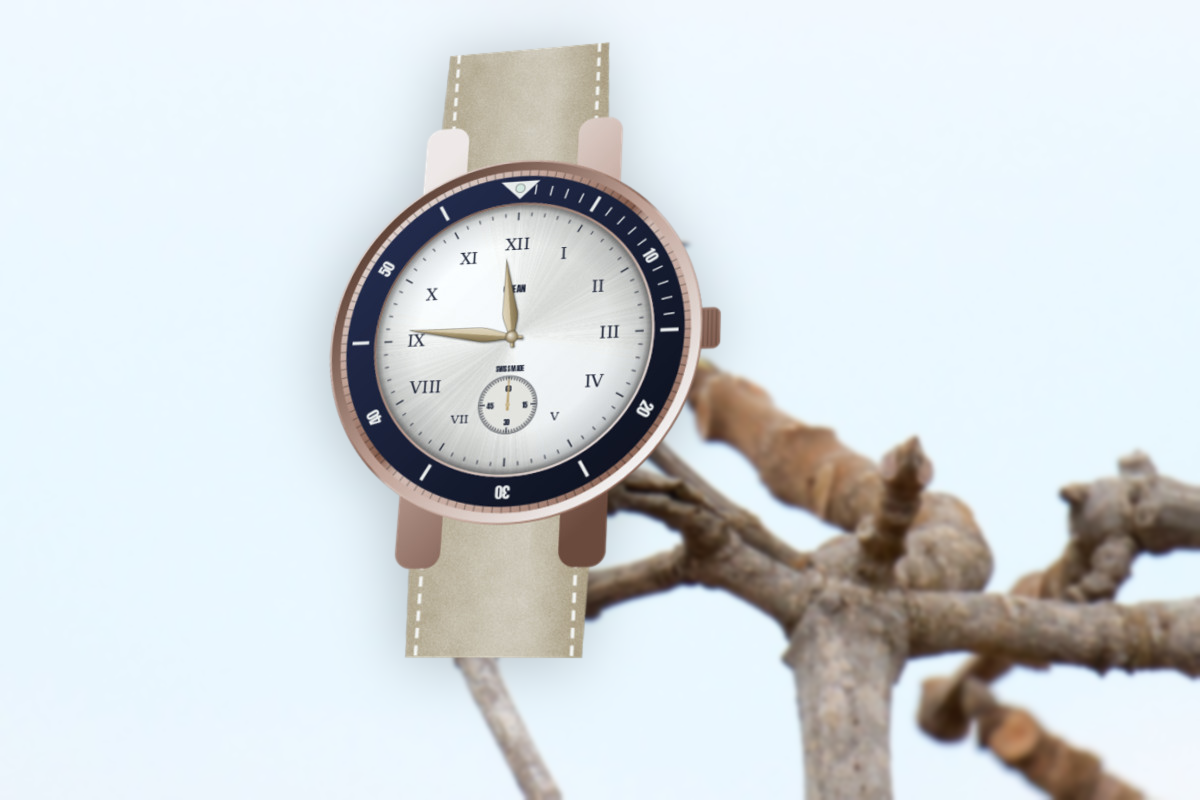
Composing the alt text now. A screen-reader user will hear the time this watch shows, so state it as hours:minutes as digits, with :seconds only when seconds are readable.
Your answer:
11:46
